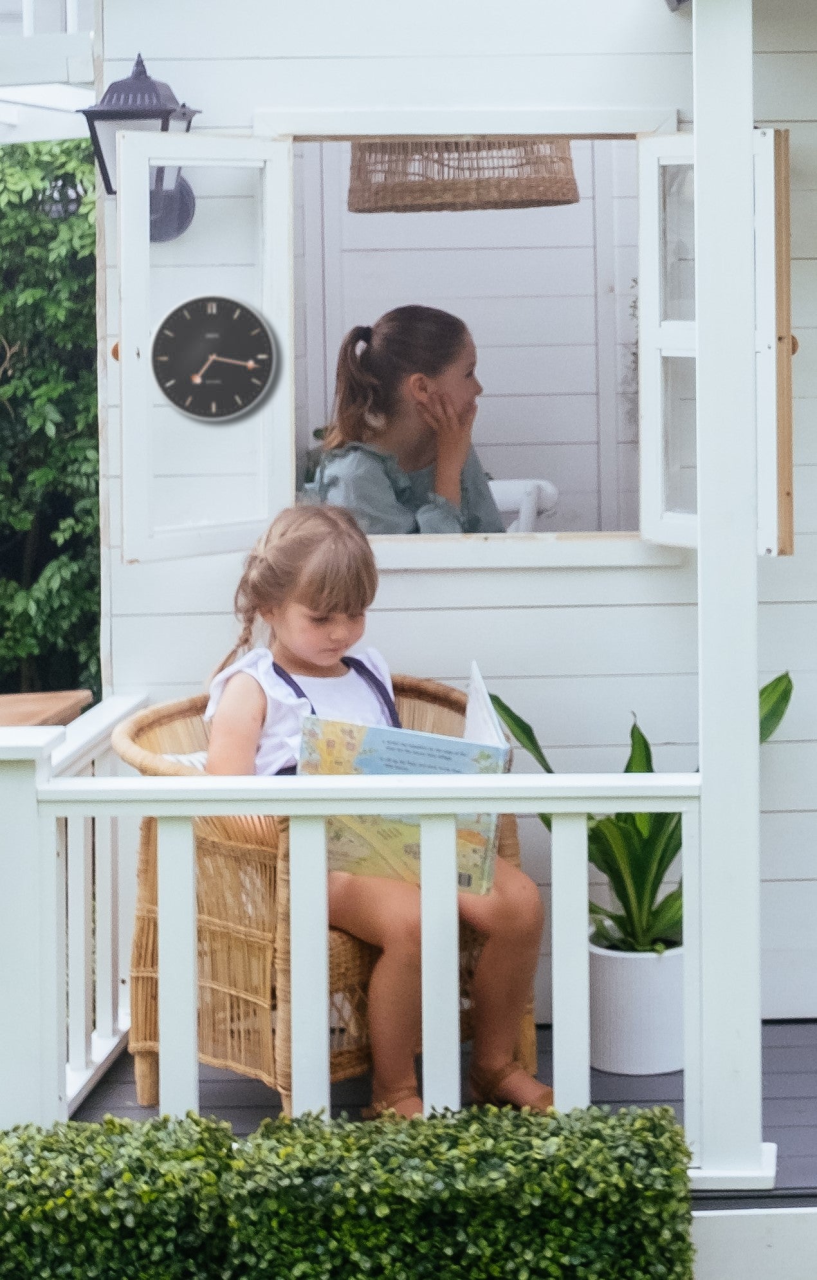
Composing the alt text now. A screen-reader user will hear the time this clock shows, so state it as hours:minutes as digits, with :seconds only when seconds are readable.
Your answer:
7:17
